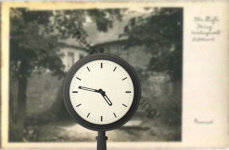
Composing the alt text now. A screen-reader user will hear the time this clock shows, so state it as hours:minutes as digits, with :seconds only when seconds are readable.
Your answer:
4:47
